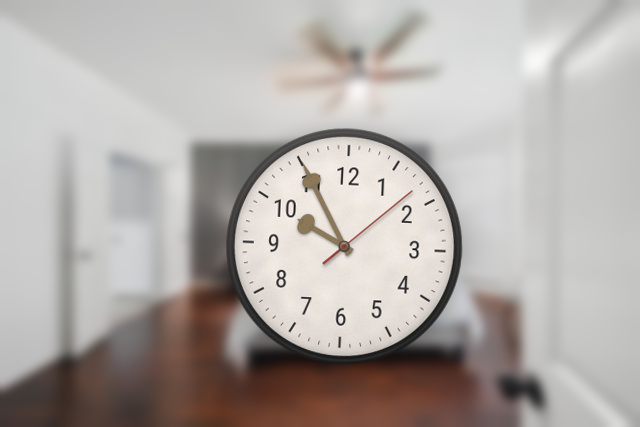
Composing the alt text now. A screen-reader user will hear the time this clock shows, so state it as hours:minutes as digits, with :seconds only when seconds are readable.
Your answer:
9:55:08
